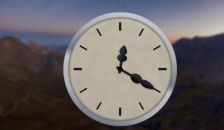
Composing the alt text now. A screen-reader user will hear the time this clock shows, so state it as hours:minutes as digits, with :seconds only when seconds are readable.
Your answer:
12:20
